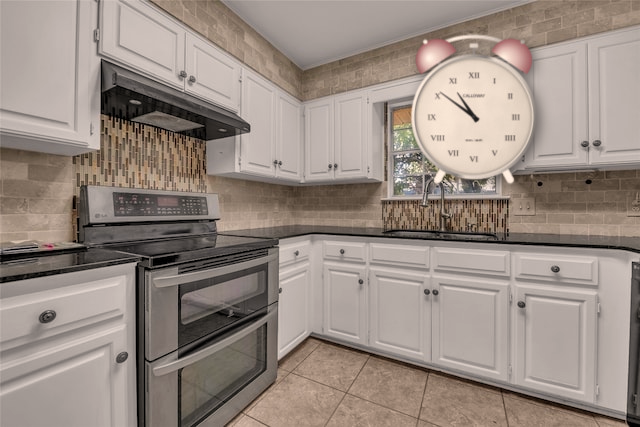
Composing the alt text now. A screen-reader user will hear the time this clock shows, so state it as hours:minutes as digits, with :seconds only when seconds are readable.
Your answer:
10:51
